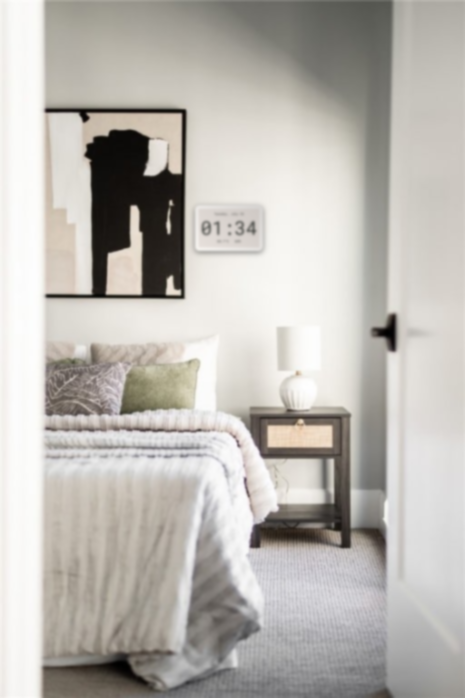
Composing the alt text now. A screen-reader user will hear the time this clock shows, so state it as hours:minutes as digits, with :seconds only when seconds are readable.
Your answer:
1:34
